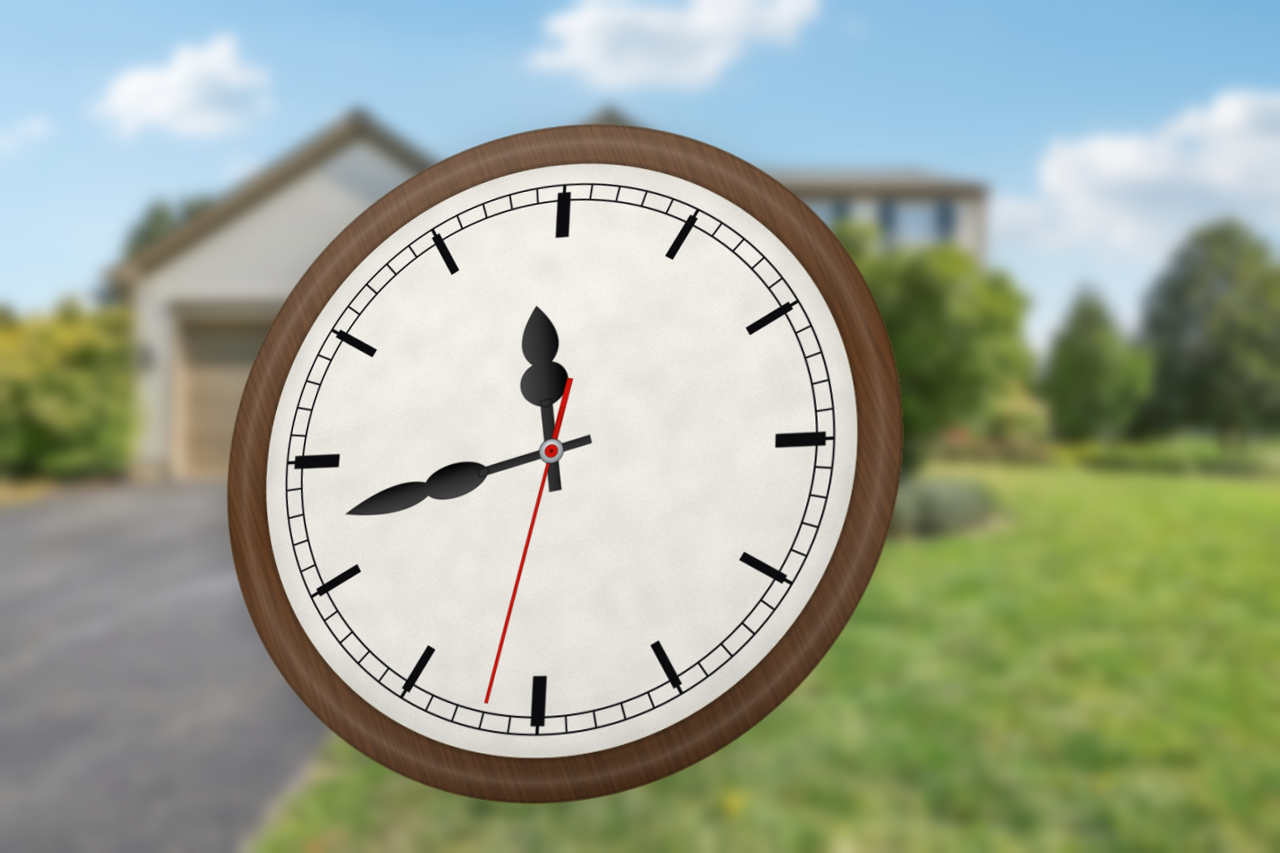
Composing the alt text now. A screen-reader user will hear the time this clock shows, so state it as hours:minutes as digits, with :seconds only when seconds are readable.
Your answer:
11:42:32
